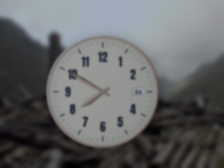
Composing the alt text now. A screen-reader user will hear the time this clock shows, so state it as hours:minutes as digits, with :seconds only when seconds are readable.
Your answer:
7:50
